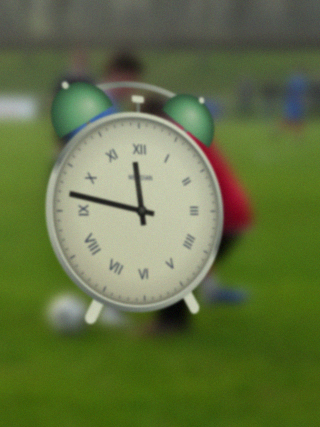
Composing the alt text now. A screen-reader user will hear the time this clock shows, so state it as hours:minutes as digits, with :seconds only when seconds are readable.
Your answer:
11:47
